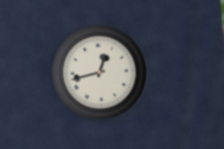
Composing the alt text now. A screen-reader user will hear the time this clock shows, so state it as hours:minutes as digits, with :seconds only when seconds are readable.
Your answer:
12:43
